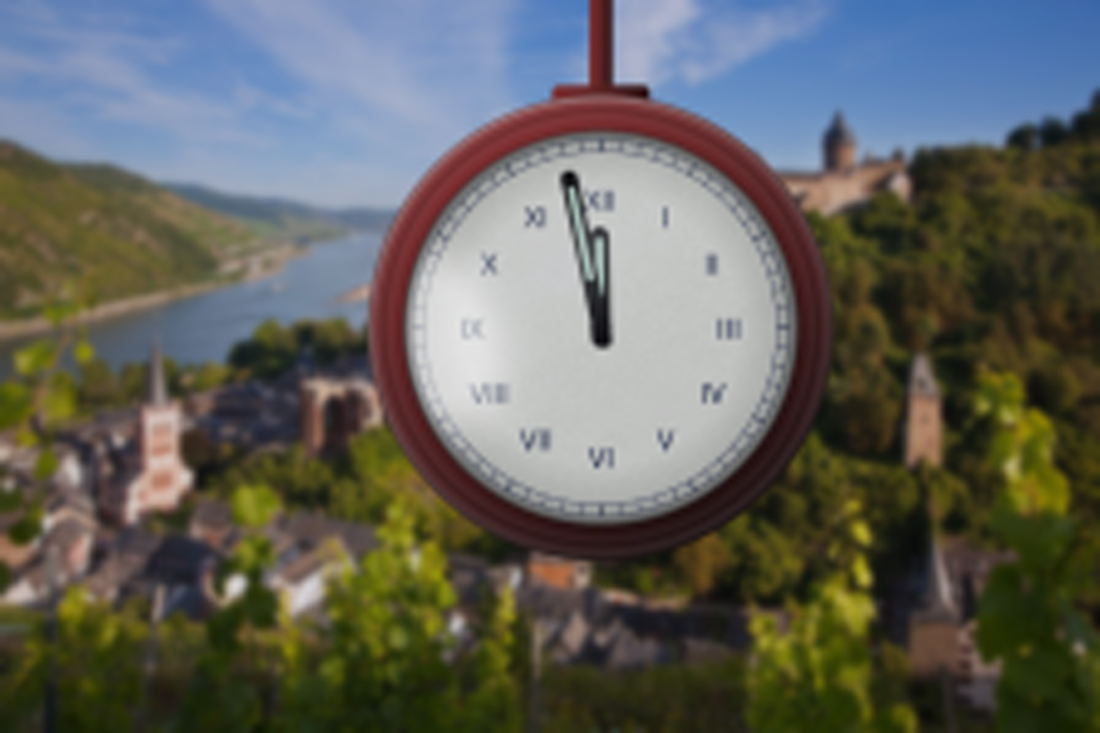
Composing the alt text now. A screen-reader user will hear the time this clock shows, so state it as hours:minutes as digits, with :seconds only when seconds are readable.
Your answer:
11:58
